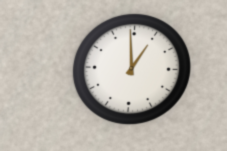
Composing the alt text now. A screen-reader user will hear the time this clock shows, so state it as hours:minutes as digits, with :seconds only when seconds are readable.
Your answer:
12:59
